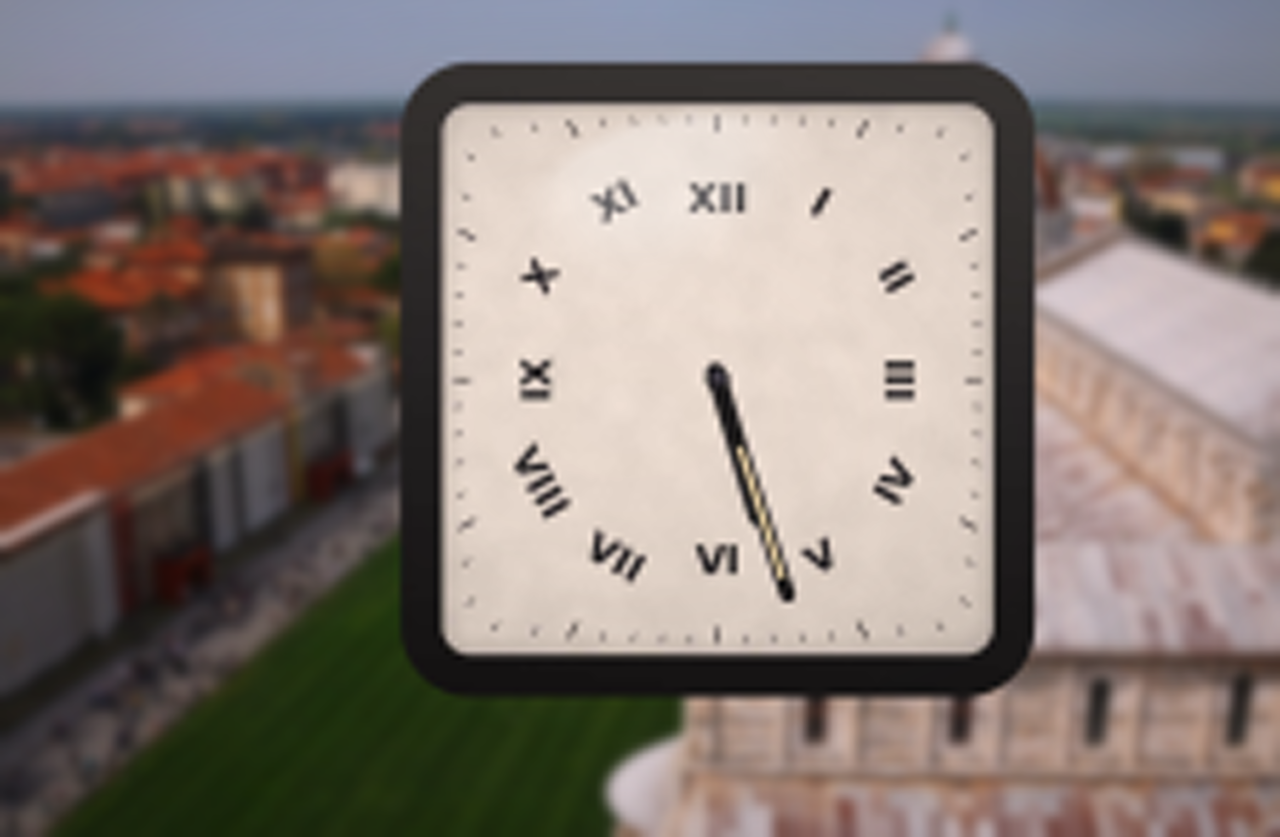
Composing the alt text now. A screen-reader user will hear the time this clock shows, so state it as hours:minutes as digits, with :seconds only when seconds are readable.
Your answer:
5:27
